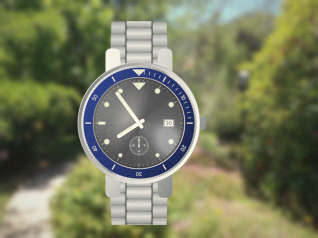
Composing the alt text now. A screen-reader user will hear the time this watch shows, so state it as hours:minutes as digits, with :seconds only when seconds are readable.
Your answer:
7:54
